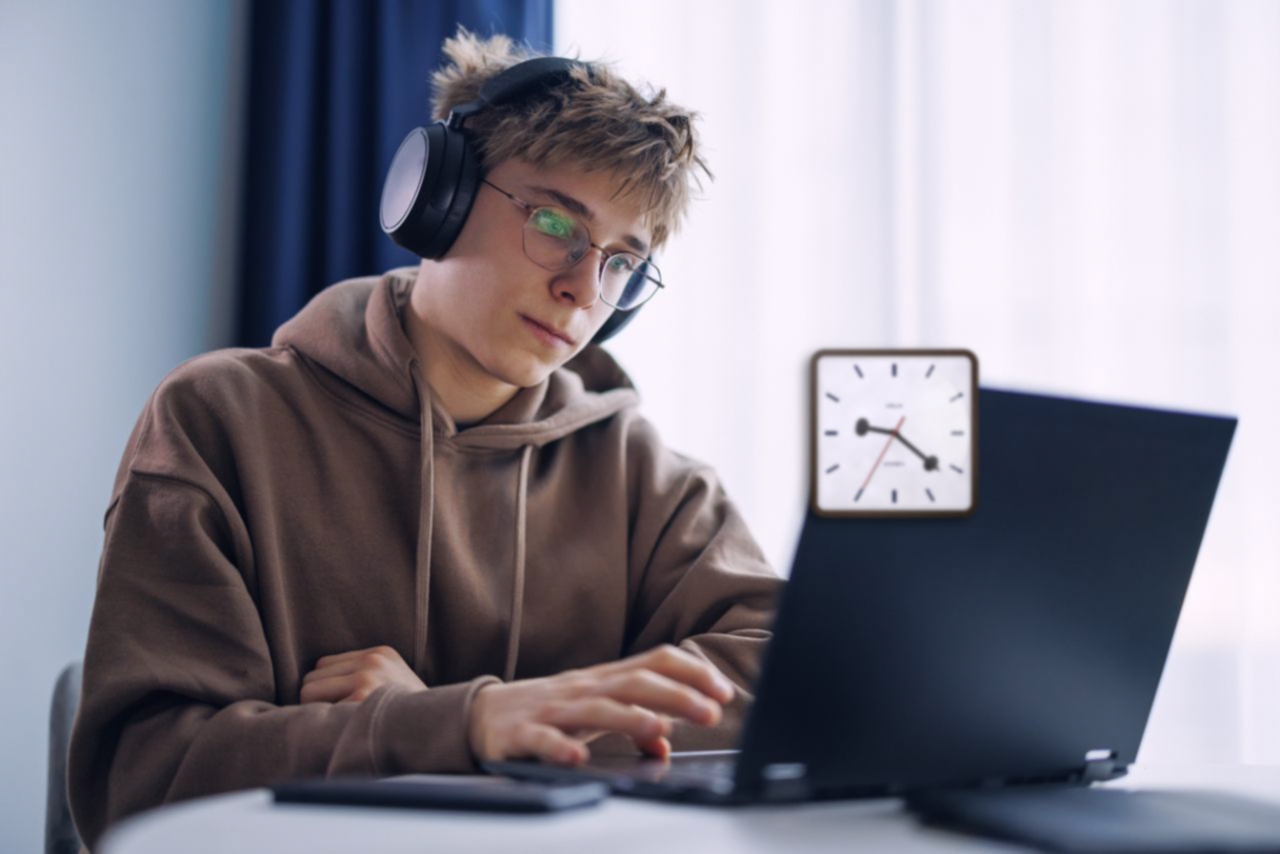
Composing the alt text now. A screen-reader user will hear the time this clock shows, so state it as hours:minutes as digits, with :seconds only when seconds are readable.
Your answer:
9:21:35
